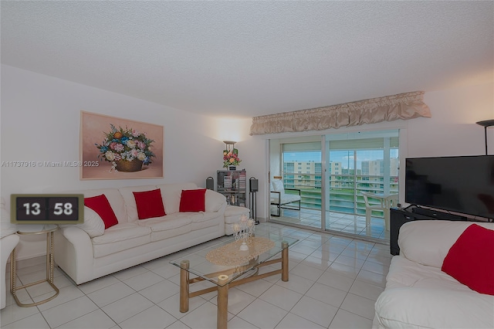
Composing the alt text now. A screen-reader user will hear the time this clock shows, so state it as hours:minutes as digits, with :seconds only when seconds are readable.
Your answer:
13:58
